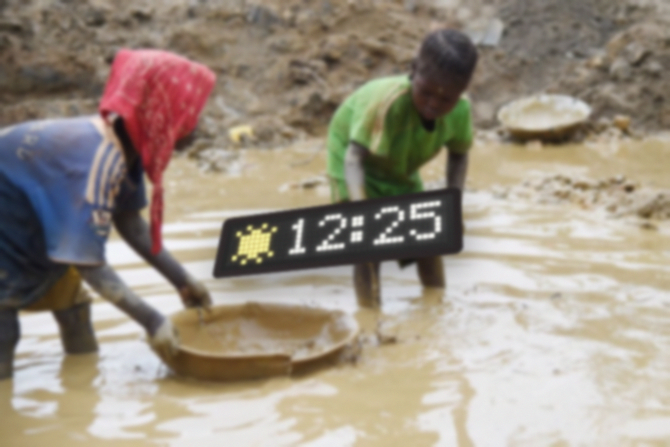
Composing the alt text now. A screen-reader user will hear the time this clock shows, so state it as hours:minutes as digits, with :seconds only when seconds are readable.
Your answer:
12:25
